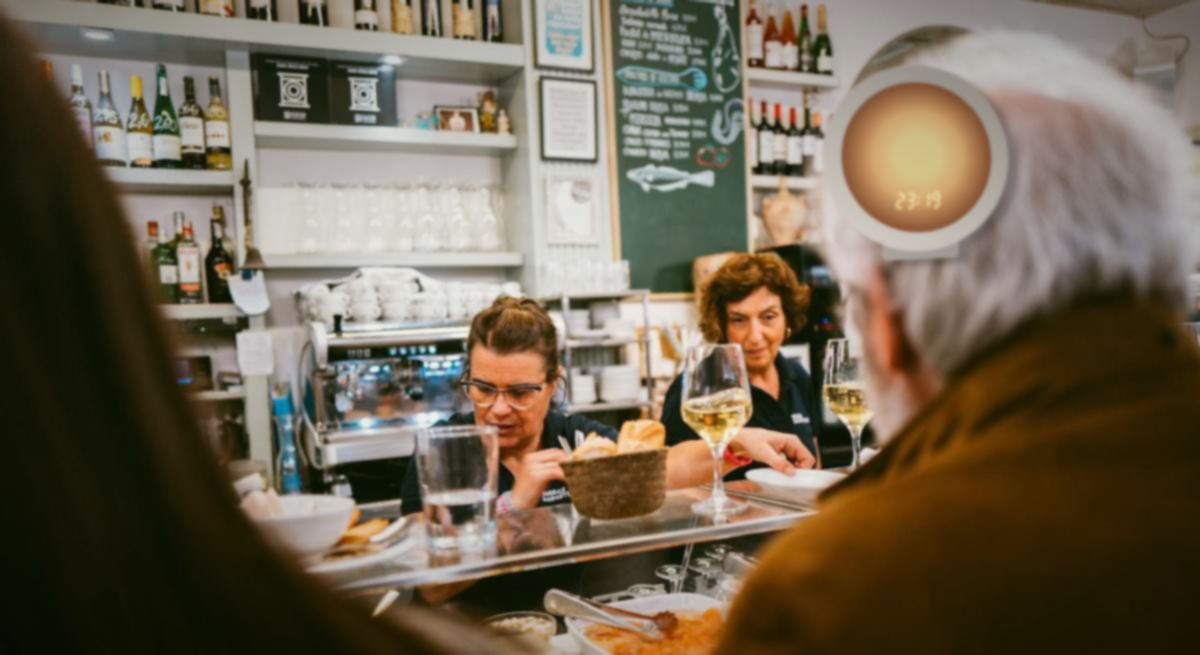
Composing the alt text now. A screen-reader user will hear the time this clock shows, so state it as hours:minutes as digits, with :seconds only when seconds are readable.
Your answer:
23:19
